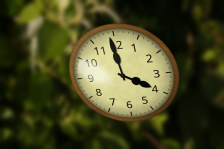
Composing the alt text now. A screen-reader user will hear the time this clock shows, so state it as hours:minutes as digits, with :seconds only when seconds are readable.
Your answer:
3:59
